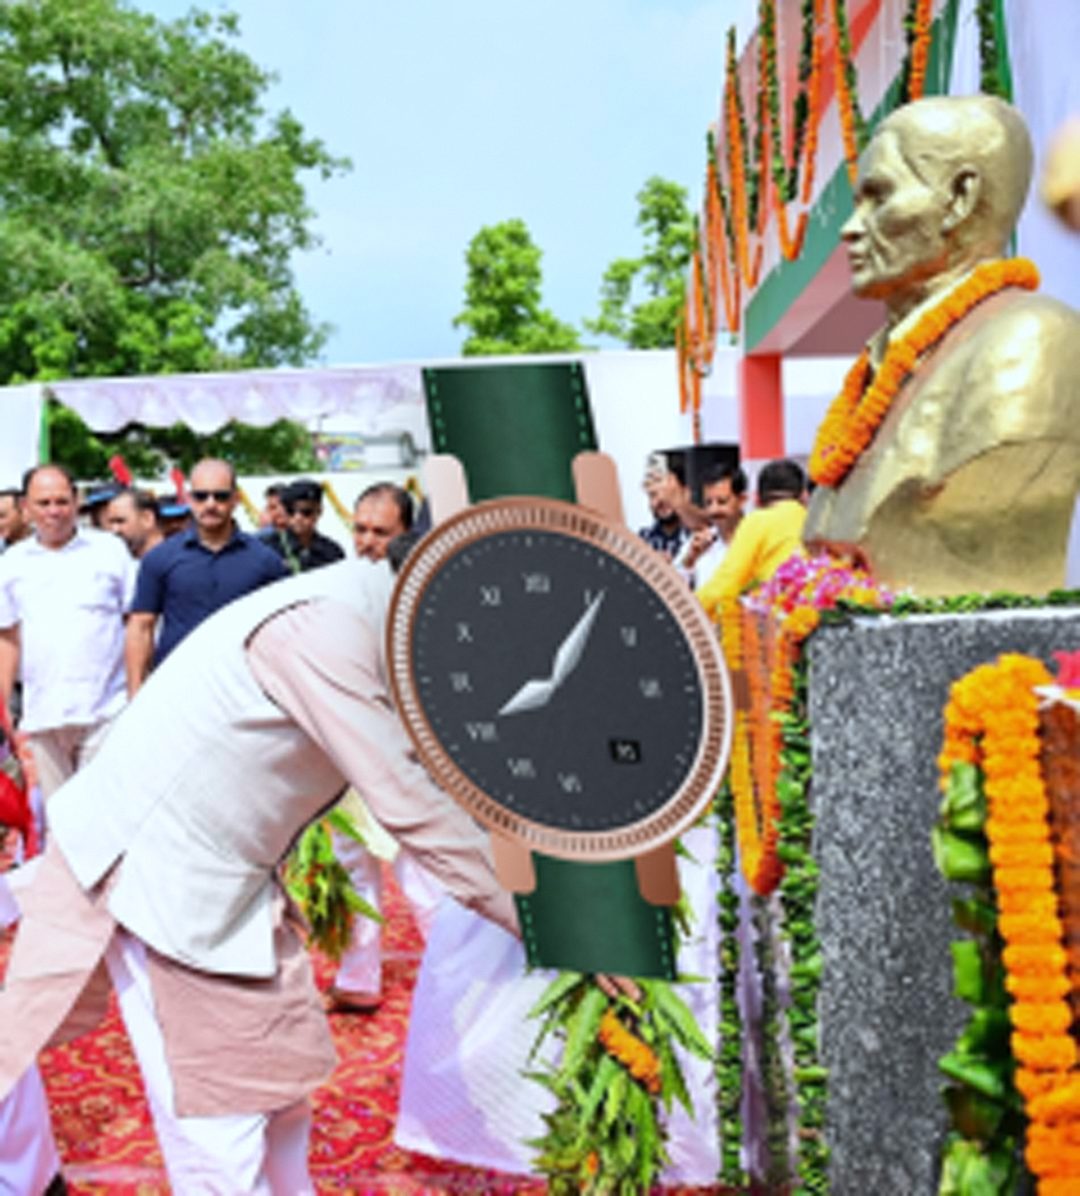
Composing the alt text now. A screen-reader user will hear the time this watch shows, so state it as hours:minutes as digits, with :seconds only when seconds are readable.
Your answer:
8:06
